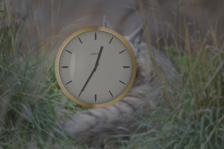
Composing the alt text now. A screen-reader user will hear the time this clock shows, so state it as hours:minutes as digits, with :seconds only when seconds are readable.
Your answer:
12:35
